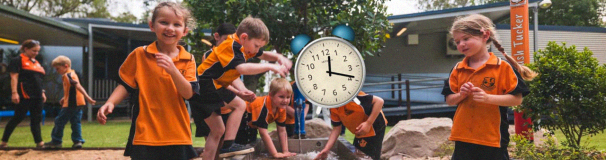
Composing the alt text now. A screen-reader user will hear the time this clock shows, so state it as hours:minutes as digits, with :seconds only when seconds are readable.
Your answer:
12:19
